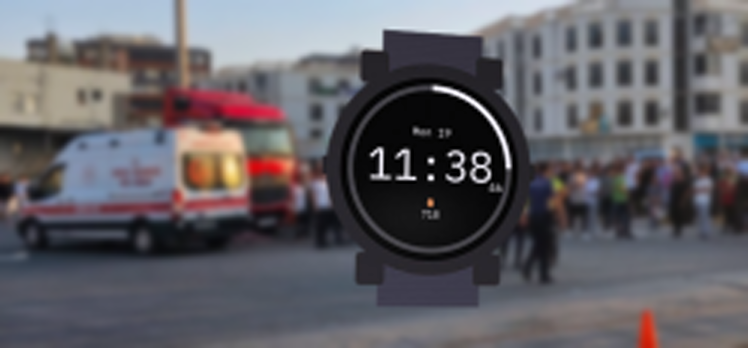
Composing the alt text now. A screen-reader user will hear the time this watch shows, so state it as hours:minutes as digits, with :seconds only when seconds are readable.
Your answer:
11:38
